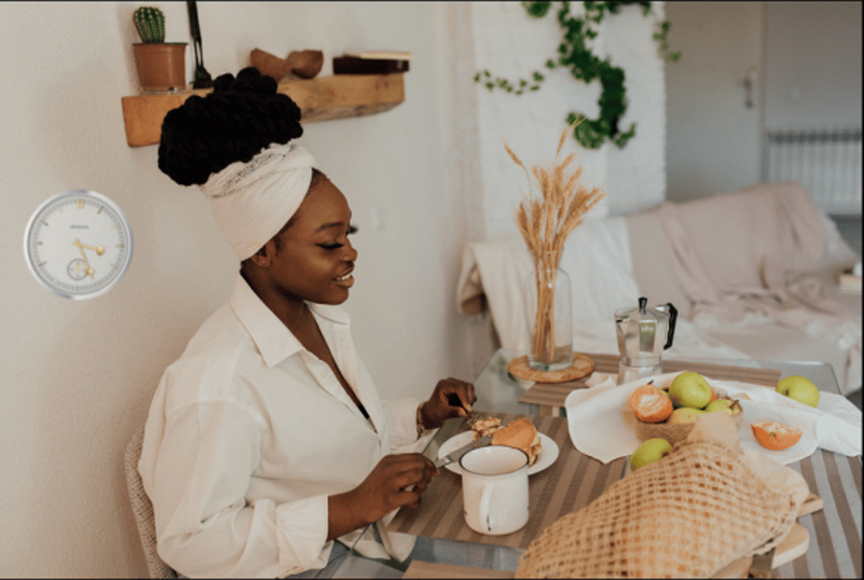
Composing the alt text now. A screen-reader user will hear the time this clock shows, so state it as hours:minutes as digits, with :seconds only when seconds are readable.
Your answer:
3:26
